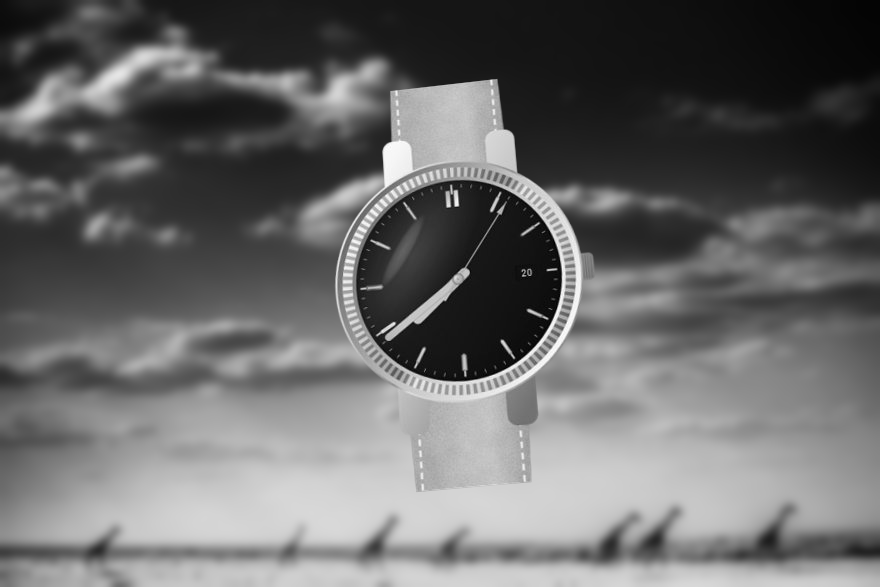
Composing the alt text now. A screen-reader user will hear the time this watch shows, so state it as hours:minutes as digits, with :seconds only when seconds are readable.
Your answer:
7:39:06
